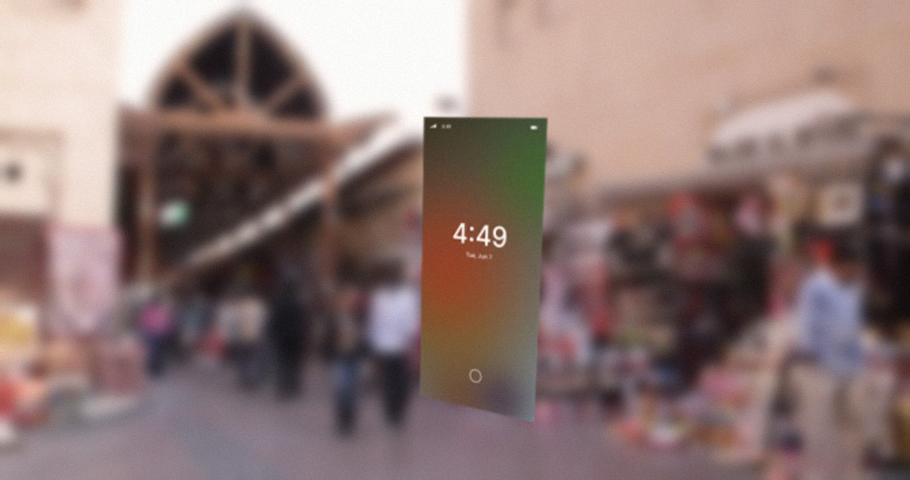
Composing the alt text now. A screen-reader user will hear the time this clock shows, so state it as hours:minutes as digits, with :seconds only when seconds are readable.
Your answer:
4:49
